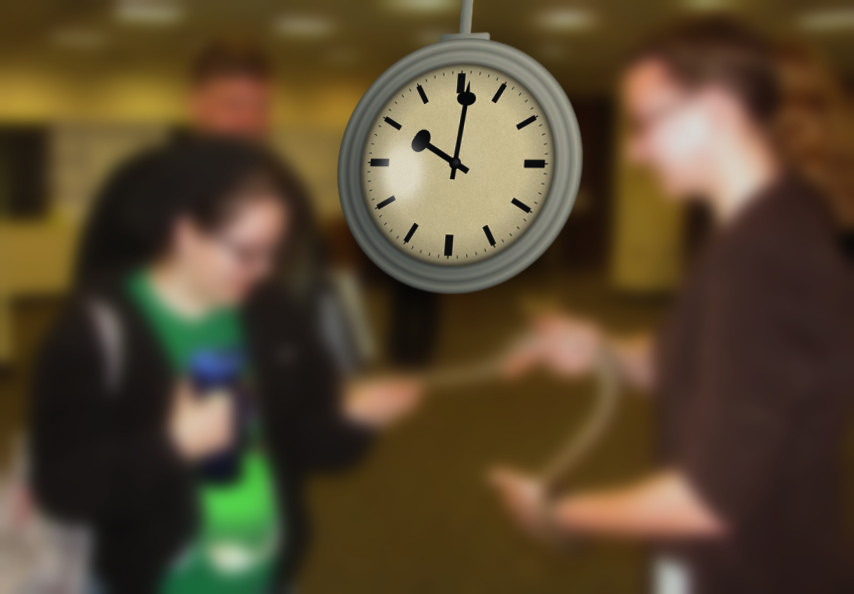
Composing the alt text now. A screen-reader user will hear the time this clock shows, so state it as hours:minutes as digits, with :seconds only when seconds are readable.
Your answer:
10:01
